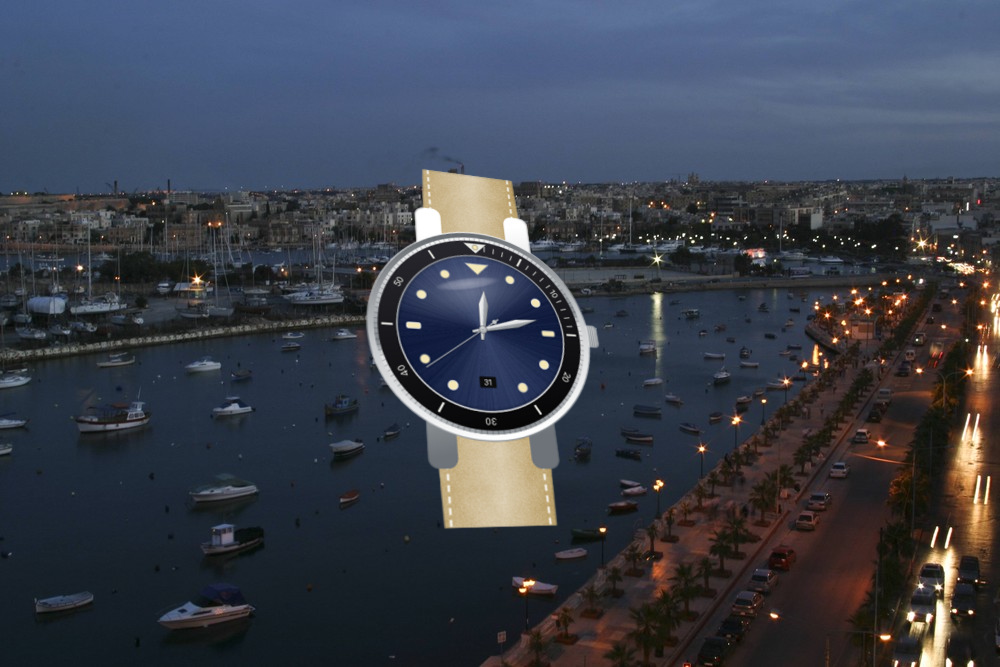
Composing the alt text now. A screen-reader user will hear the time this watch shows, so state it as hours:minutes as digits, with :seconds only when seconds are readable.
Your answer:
12:12:39
